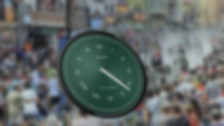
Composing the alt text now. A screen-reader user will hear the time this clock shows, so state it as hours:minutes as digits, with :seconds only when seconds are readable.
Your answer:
4:22
